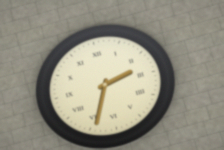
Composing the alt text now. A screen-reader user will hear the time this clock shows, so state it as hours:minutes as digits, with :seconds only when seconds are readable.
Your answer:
2:34
